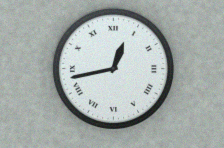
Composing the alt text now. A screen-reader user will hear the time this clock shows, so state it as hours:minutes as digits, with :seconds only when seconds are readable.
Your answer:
12:43
